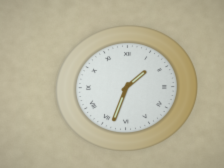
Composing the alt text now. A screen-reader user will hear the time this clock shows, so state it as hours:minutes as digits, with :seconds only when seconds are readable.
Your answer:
1:33
